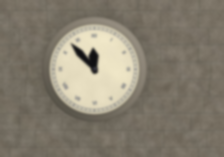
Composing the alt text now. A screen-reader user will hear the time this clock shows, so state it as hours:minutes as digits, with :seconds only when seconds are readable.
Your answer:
11:53
